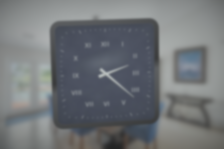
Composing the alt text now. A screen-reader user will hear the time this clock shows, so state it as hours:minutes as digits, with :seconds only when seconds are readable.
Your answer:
2:22
